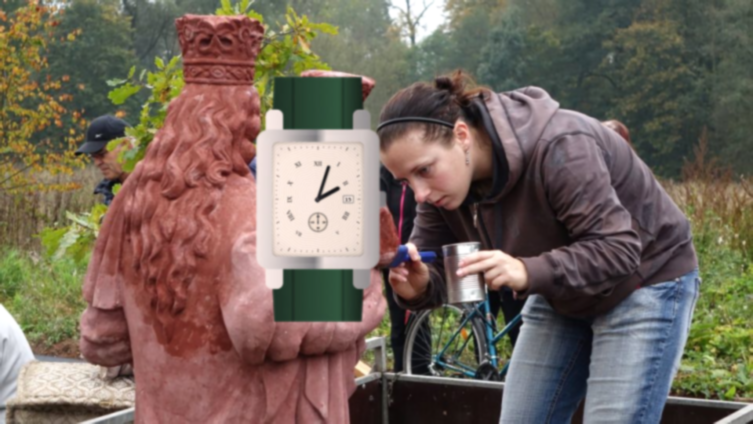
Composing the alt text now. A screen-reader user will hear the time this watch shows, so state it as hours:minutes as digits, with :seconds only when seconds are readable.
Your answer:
2:03
